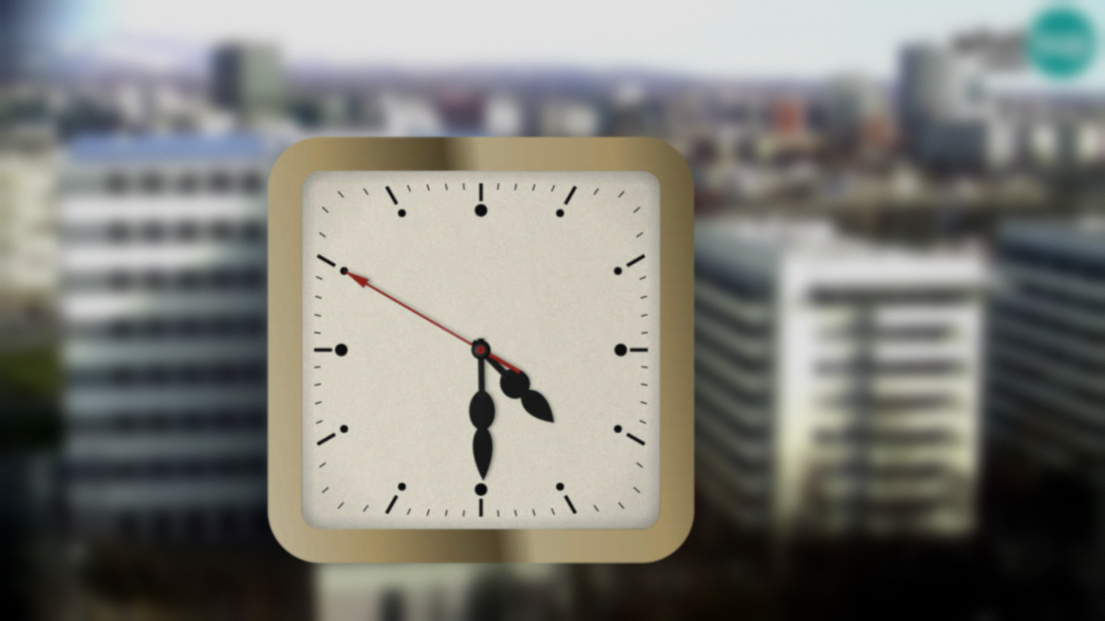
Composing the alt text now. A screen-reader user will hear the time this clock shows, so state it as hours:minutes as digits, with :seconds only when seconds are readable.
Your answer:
4:29:50
